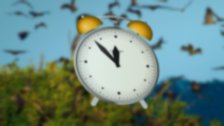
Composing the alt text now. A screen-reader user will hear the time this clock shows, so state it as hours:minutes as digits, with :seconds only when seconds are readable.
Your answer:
11:53
